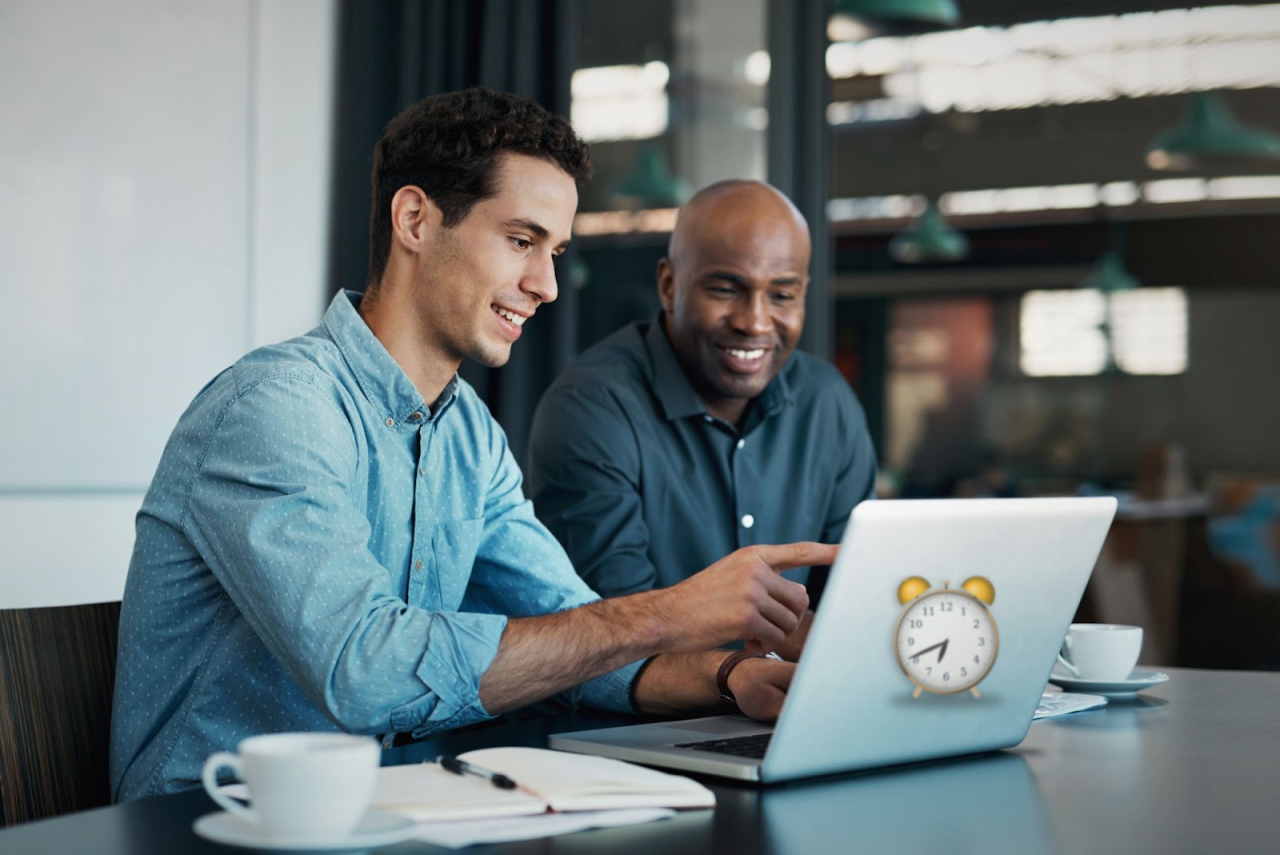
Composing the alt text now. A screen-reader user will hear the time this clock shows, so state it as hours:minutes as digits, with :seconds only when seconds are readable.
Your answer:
6:41
